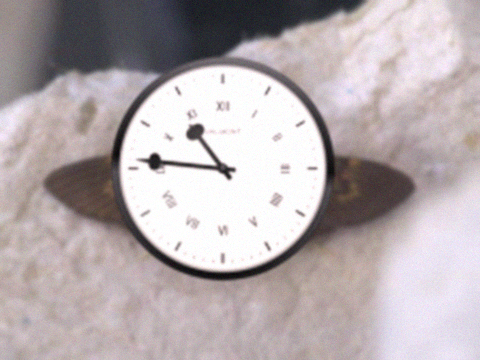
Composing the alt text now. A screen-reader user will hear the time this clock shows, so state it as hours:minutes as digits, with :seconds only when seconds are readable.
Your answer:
10:46
